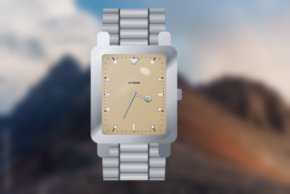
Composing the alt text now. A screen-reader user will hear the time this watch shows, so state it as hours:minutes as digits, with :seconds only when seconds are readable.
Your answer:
3:34
